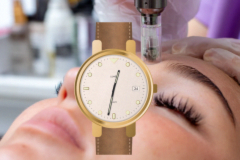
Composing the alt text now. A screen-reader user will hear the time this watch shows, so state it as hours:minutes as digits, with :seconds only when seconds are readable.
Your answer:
12:32
